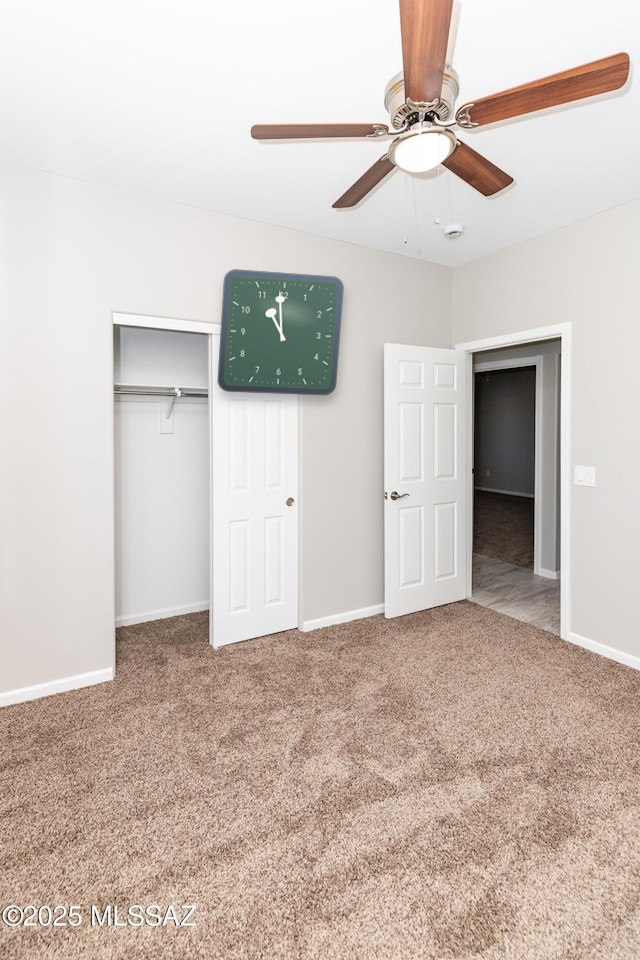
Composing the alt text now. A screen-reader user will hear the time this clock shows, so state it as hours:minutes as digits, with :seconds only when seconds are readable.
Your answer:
10:59
